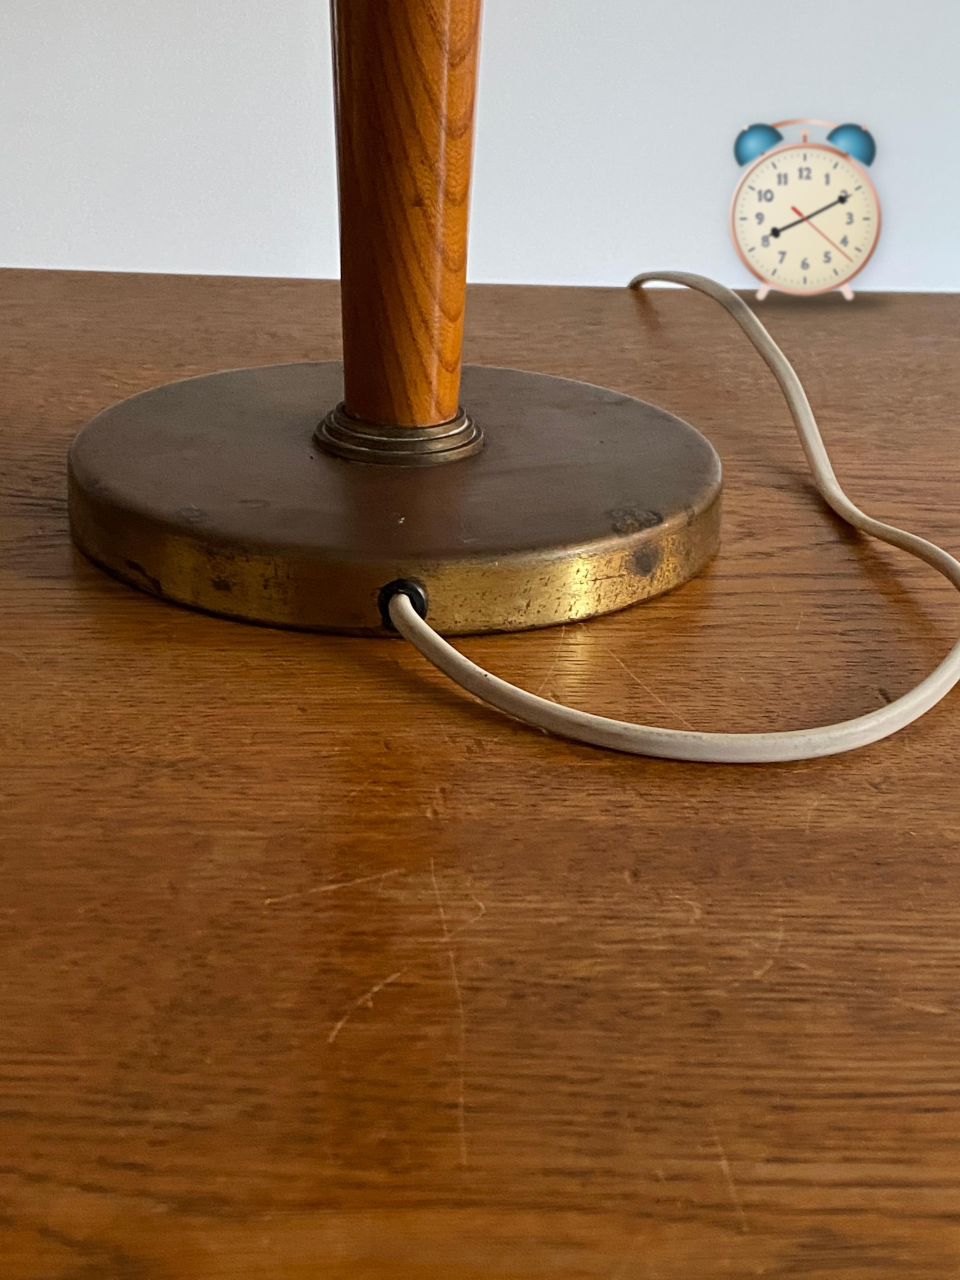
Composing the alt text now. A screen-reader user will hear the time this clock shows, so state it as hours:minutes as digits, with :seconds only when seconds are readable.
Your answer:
8:10:22
